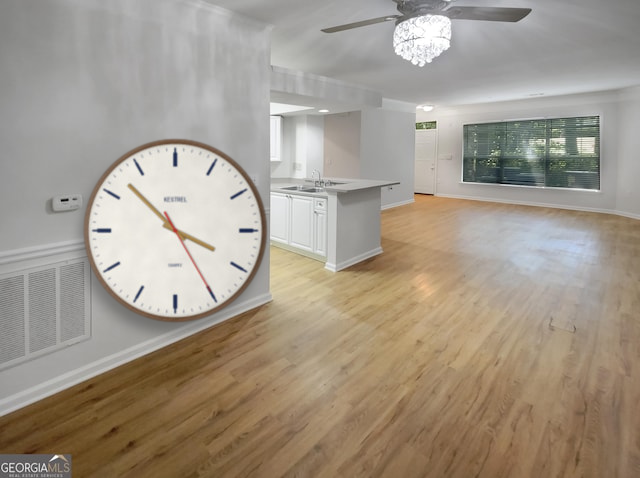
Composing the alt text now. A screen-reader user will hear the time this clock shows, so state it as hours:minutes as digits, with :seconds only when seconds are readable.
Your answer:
3:52:25
